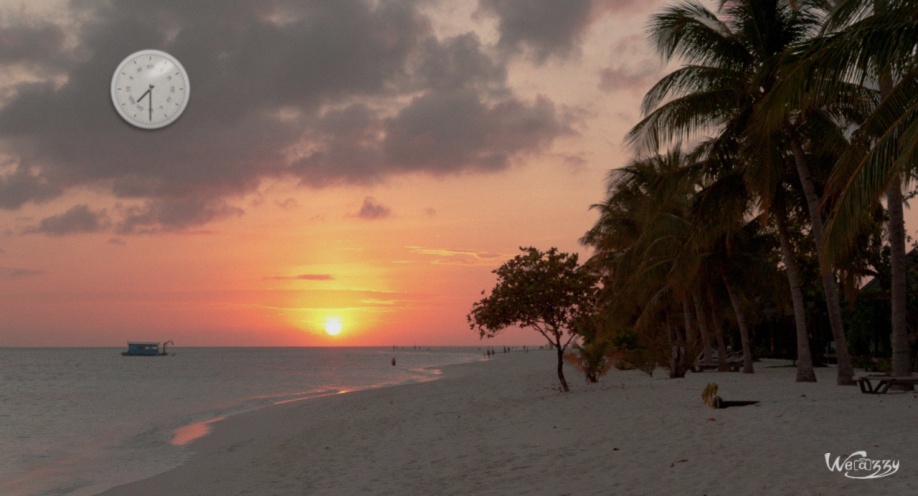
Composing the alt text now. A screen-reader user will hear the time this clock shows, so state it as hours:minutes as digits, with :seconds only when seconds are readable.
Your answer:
7:30
